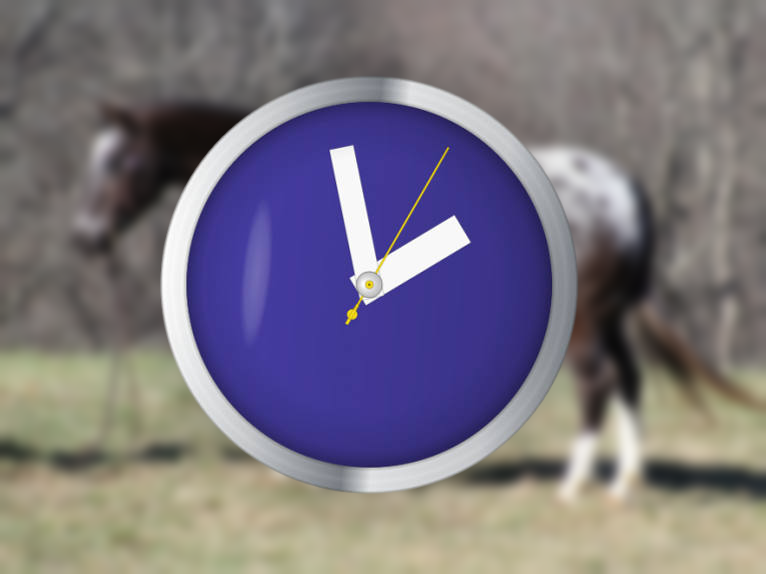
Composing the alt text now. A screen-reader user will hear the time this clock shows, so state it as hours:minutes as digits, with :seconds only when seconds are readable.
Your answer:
1:58:05
